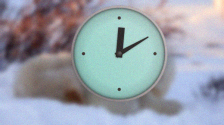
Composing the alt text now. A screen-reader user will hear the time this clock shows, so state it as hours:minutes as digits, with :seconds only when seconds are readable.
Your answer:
12:10
